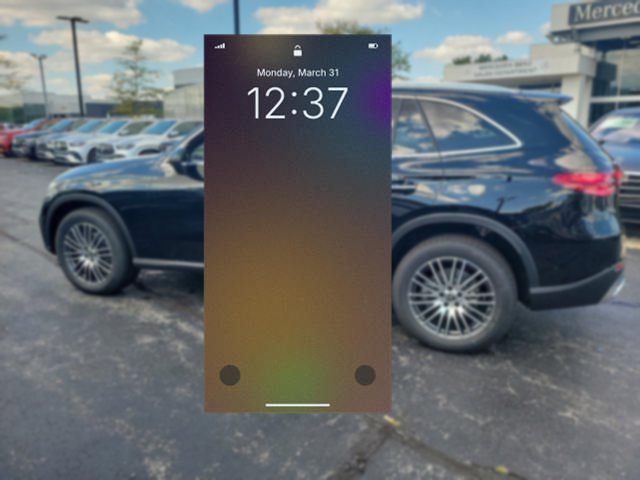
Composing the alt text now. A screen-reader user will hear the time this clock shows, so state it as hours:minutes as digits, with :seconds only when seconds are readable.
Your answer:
12:37
